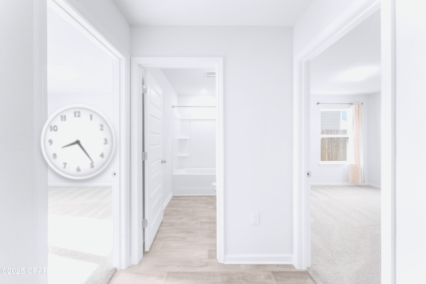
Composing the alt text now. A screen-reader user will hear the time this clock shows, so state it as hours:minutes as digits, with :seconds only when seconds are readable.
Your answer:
8:24
